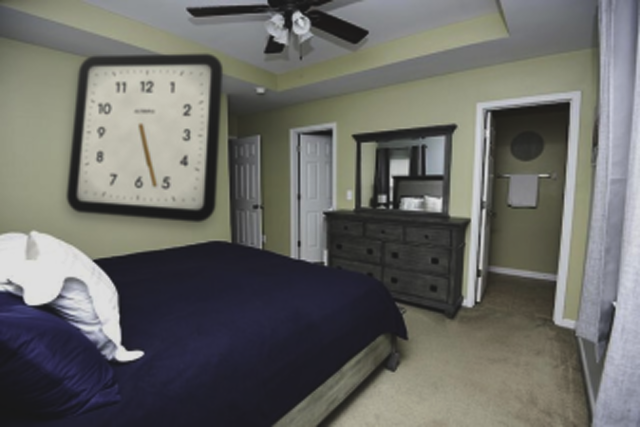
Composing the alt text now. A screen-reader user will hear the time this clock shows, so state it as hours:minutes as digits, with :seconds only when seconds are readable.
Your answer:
5:27
